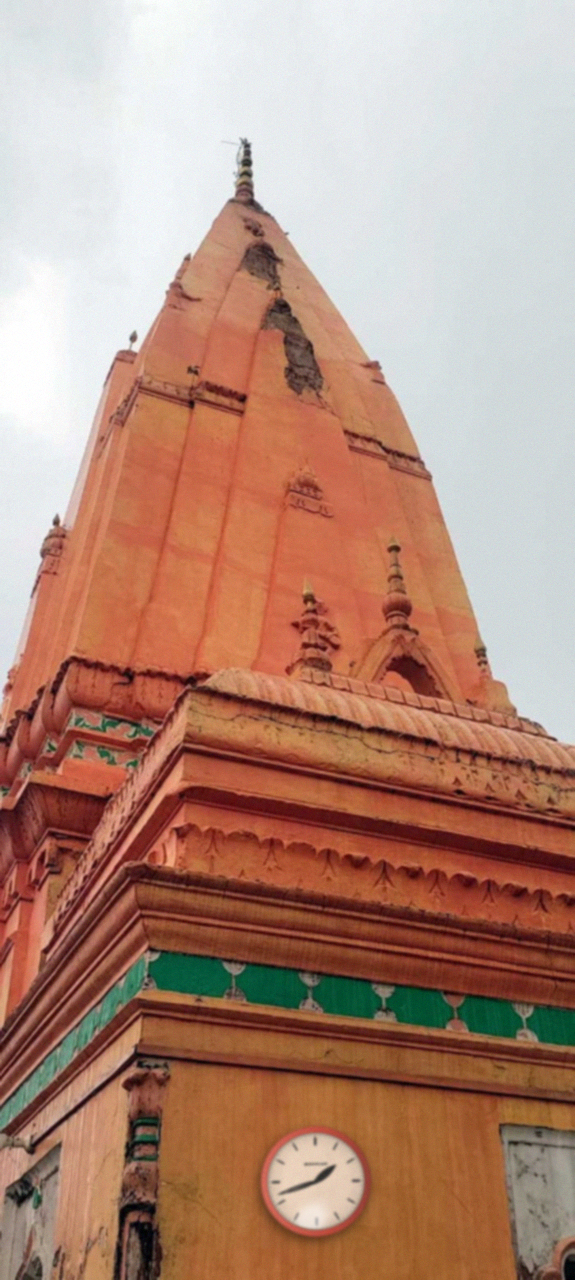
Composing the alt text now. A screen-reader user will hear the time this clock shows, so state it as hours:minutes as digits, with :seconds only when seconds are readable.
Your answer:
1:42
